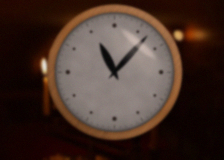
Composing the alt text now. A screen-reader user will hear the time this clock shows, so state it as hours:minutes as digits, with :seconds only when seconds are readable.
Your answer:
11:07
